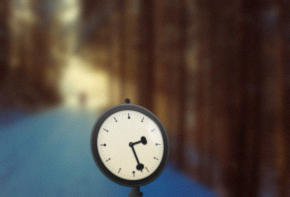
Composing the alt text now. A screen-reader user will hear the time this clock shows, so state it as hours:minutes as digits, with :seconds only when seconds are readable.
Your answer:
2:27
